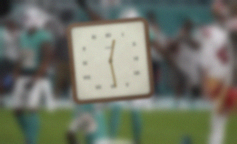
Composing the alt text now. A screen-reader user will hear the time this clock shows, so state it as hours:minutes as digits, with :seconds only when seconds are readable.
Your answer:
12:29
